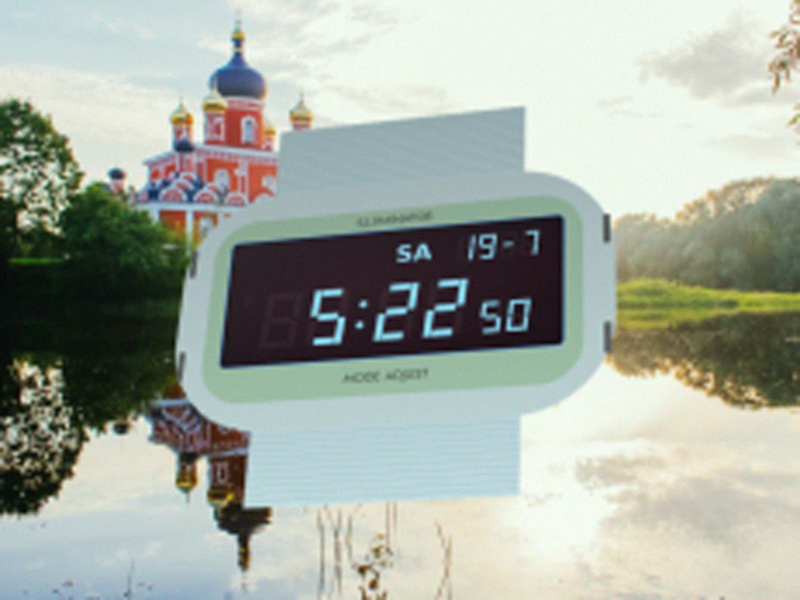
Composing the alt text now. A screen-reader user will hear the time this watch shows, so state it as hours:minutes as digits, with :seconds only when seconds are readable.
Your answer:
5:22:50
